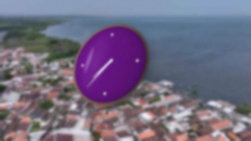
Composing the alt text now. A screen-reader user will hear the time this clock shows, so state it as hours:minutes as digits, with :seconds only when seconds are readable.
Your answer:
7:37
